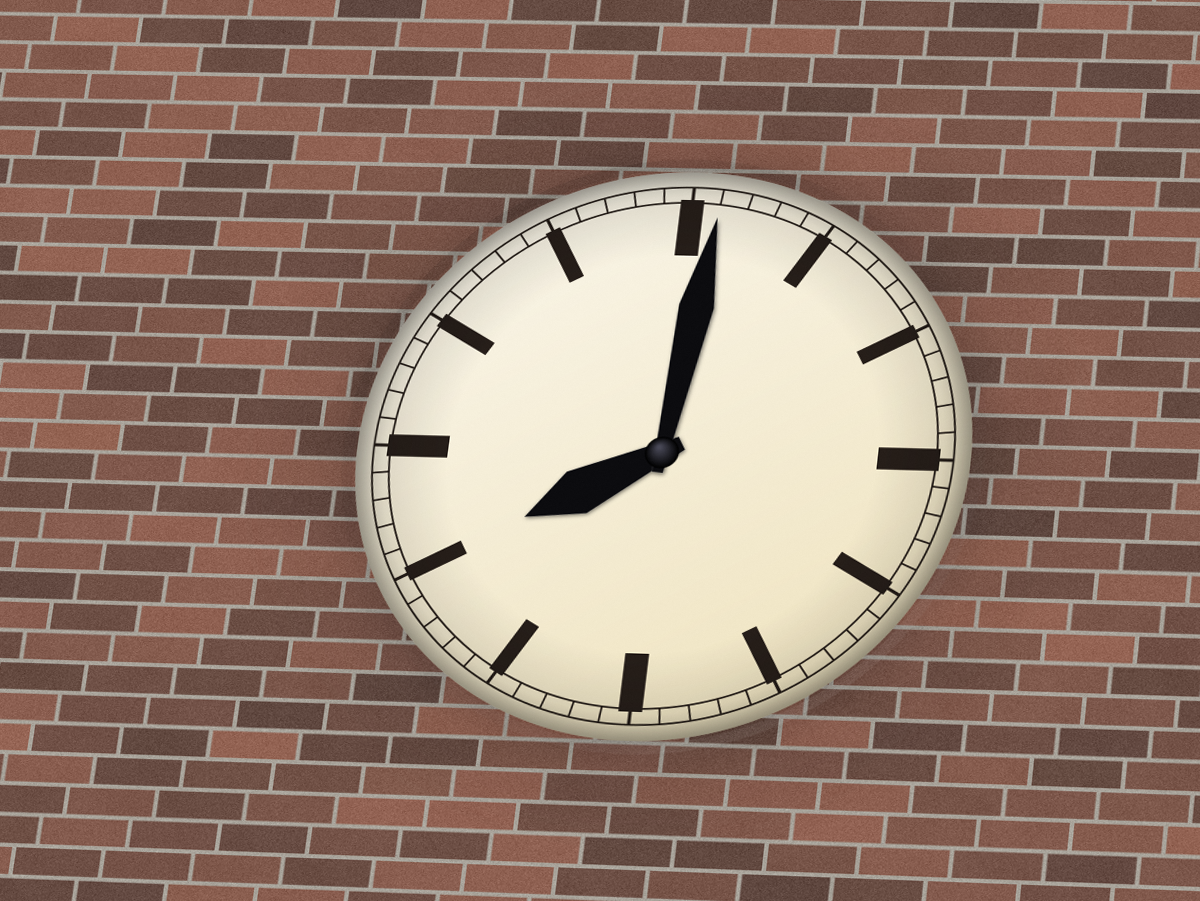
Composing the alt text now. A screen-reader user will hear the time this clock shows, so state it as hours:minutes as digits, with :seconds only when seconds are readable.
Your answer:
8:01
